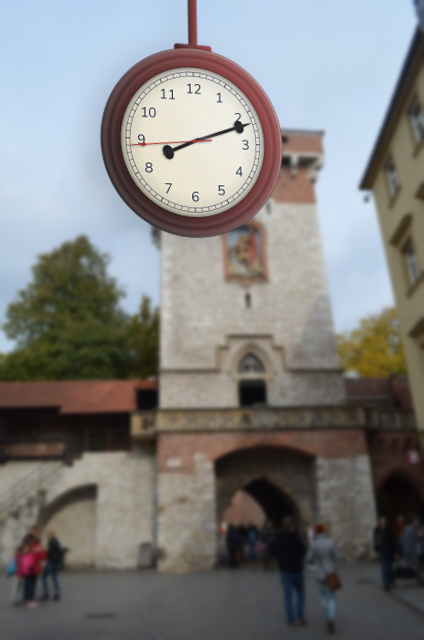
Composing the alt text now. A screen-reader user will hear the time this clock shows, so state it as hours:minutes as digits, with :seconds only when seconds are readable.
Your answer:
8:11:44
